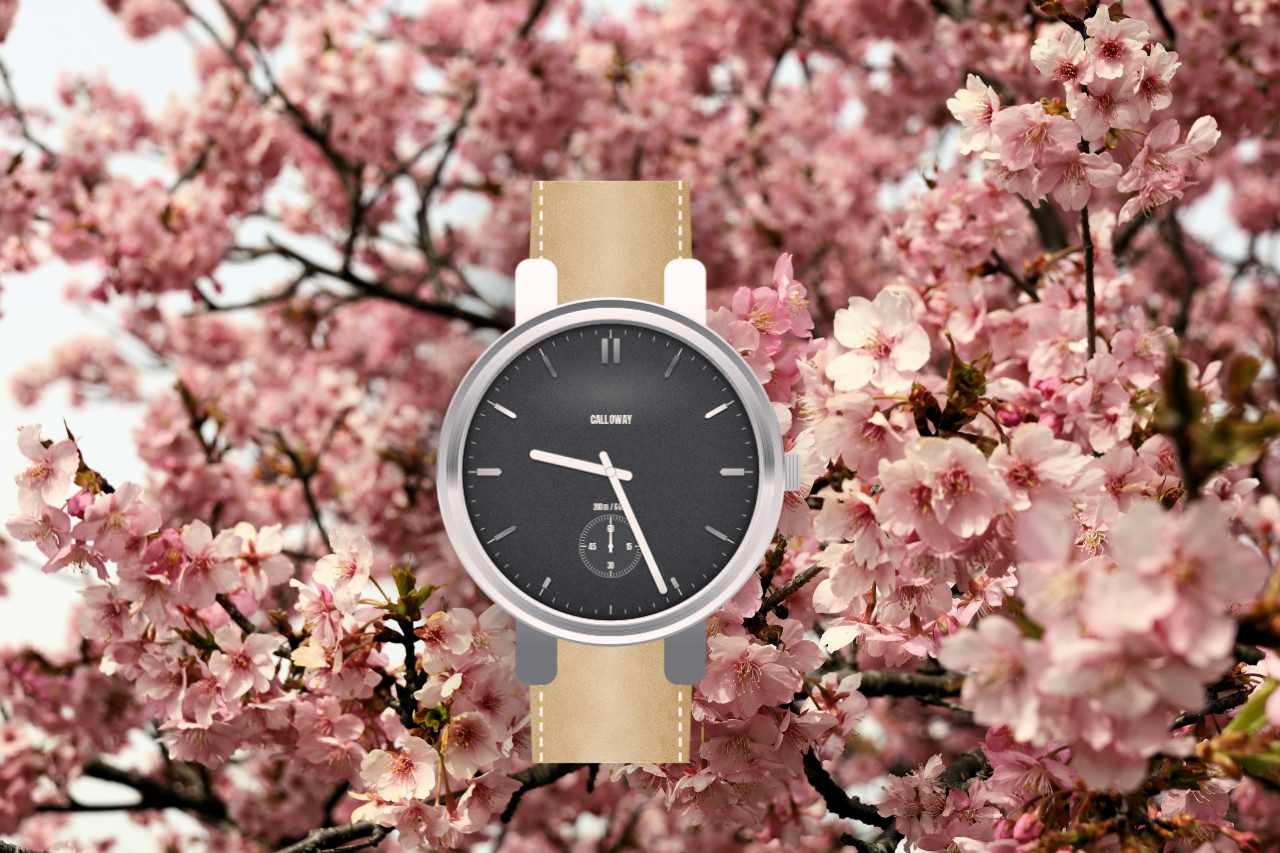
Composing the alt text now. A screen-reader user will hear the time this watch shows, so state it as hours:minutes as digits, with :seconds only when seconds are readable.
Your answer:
9:26
